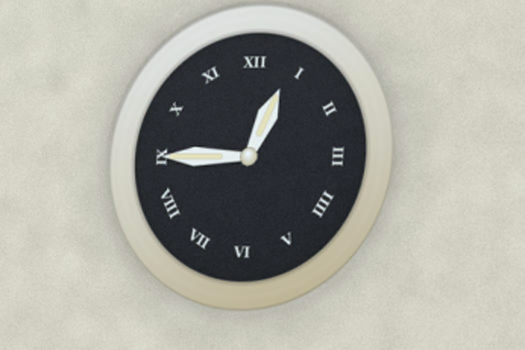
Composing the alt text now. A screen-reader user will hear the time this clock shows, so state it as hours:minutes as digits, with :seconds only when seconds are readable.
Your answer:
12:45
